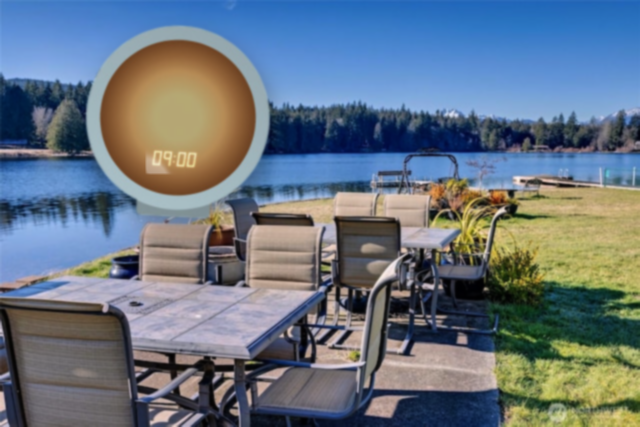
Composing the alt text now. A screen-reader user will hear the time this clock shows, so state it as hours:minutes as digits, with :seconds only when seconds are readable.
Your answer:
9:00
